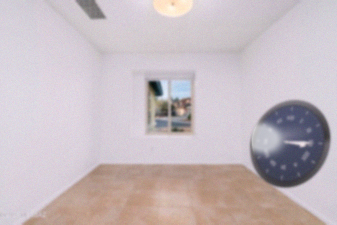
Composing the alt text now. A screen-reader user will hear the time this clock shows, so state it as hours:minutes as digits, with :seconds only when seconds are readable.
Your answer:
3:15
